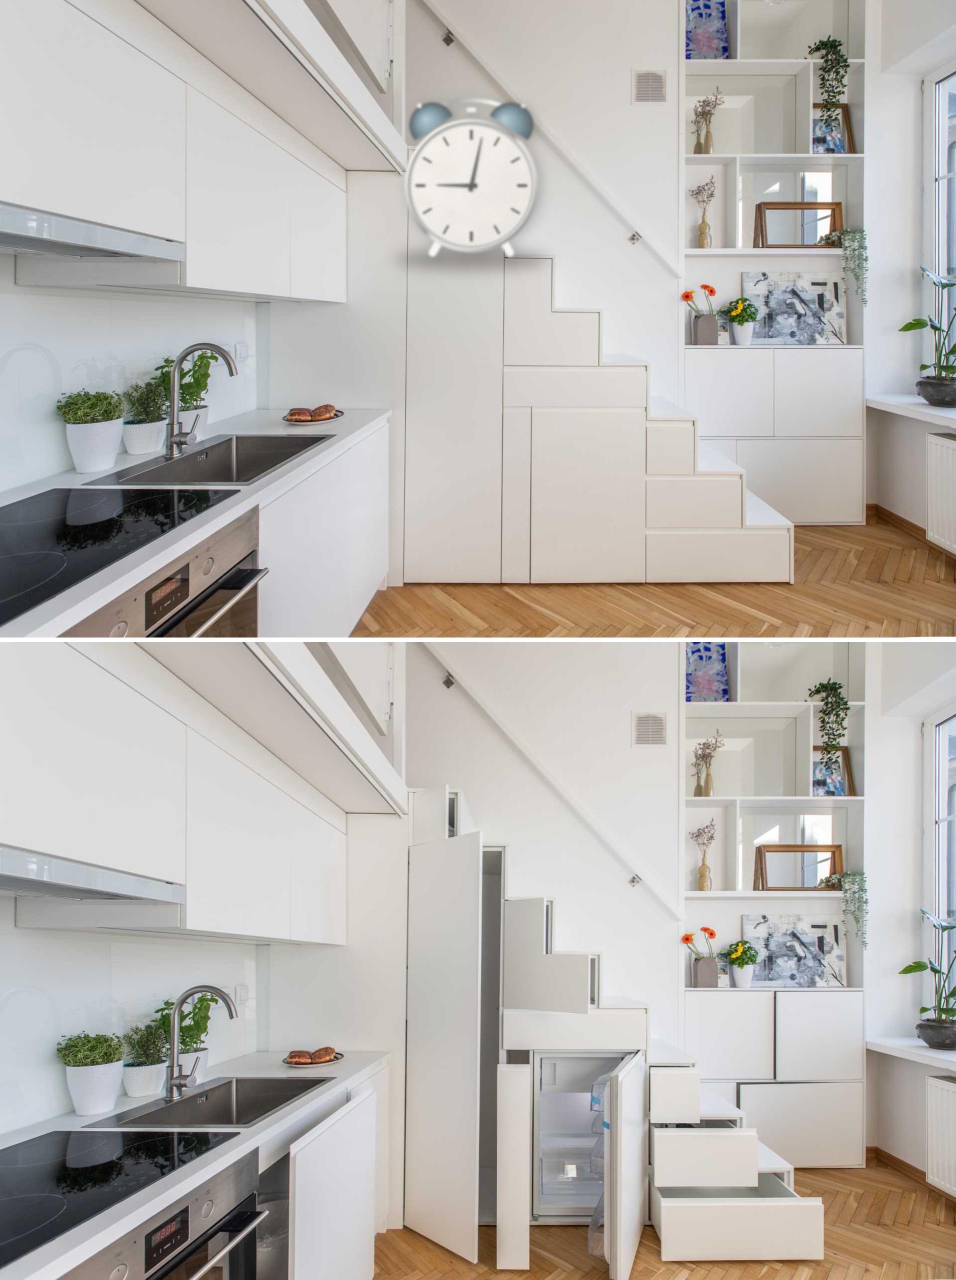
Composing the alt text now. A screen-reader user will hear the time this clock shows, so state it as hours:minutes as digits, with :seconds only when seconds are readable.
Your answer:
9:02
